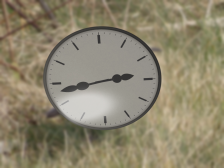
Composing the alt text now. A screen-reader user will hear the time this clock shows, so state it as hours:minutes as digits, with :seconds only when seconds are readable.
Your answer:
2:43
